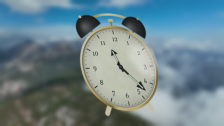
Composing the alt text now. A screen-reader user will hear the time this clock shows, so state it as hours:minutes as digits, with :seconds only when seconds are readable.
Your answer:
11:23
